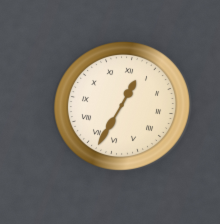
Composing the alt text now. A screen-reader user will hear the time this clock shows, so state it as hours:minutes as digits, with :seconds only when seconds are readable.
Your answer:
12:33
